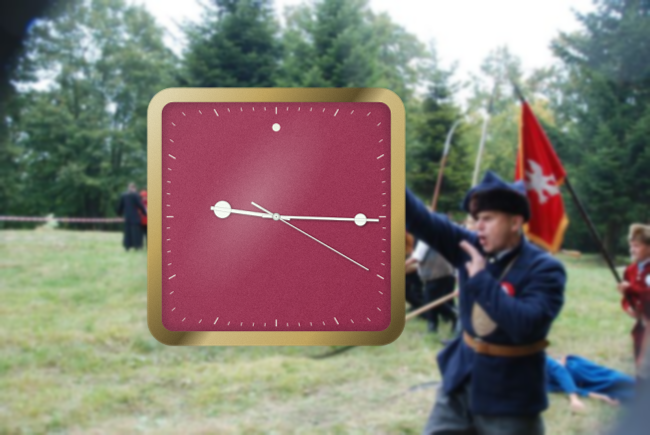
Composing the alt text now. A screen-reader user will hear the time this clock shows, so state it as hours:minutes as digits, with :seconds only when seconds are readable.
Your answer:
9:15:20
